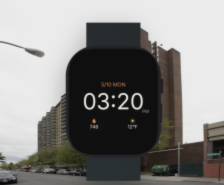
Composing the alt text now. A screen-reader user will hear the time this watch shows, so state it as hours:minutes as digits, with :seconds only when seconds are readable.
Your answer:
3:20
